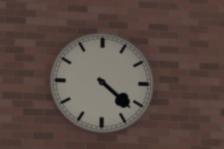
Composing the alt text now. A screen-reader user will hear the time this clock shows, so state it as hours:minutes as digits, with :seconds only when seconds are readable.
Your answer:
4:22
